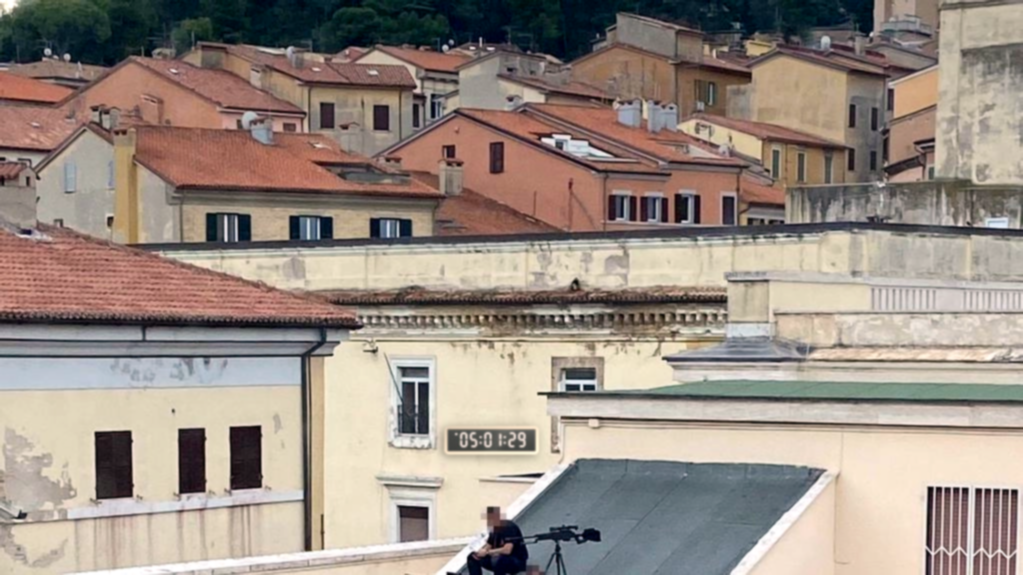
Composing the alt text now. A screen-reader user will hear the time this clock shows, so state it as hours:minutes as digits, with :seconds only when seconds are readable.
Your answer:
5:01:29
